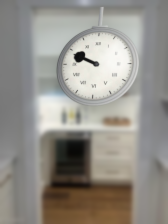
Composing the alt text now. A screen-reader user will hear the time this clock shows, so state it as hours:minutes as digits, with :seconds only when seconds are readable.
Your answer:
9:49
